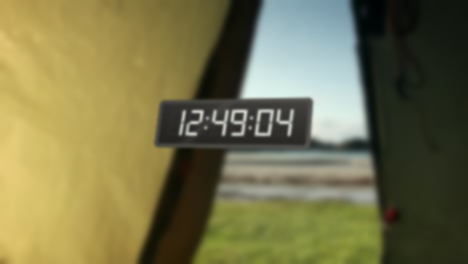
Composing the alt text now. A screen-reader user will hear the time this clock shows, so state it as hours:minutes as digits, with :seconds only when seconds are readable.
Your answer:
12:49:04
